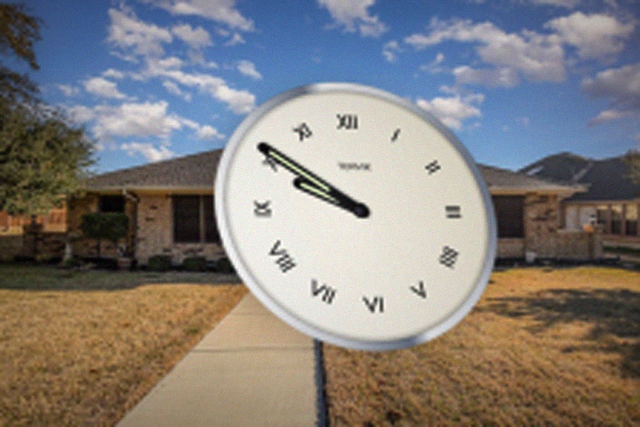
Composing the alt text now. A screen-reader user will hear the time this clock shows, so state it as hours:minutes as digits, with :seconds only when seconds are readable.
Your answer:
9:51
